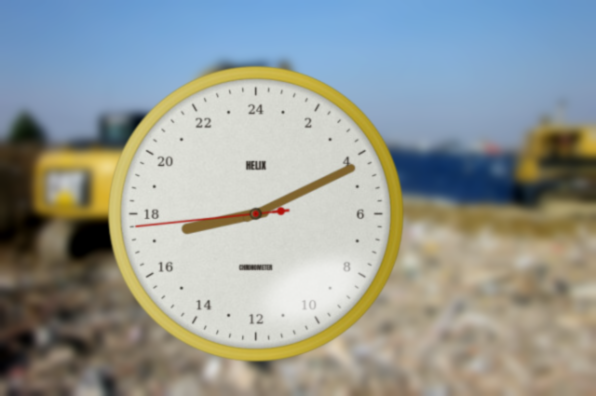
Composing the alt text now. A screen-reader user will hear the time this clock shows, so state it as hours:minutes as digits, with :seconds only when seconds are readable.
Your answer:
17:10:44
